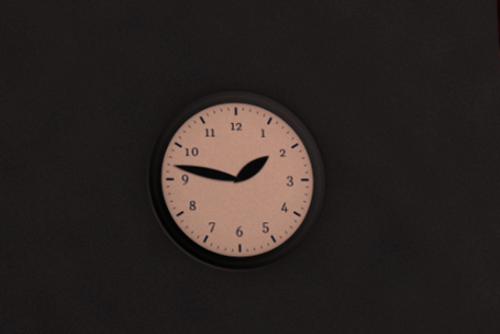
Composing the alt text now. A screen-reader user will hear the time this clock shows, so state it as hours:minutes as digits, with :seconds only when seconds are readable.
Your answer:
1:47
